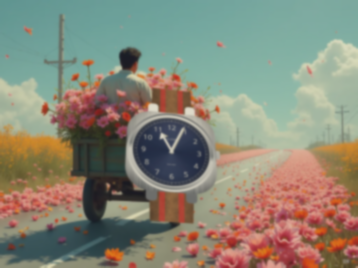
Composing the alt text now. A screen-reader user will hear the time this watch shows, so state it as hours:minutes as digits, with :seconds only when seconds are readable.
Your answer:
11:04
